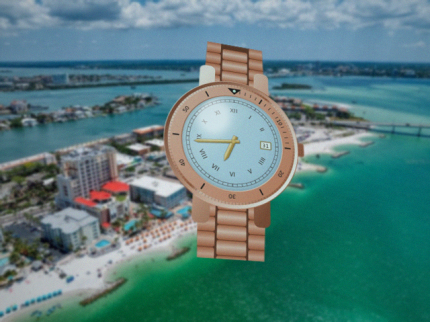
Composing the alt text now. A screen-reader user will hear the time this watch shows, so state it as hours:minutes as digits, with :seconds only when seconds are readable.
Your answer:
6:44
